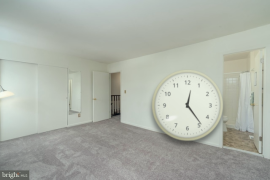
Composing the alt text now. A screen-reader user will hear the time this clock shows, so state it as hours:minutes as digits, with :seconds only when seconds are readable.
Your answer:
12:24
